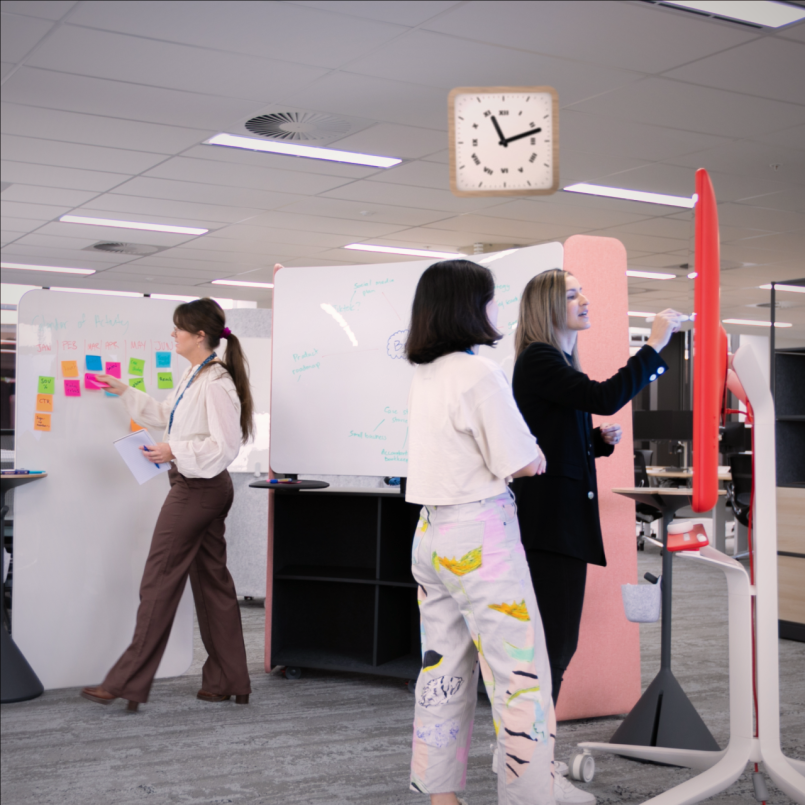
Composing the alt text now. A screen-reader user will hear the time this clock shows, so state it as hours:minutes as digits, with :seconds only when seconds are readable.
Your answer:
11:12
